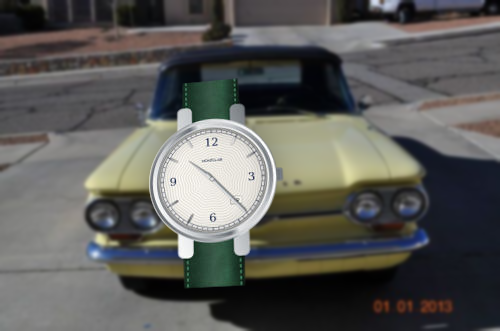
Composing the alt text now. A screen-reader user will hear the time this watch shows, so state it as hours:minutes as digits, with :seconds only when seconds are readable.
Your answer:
10:23
